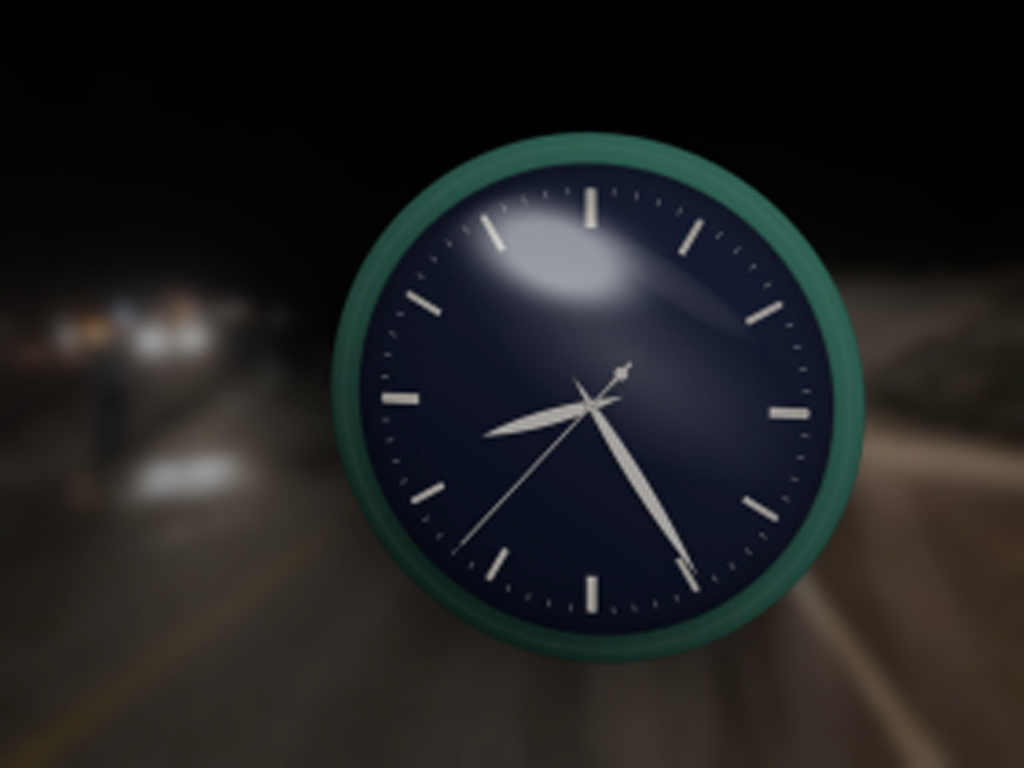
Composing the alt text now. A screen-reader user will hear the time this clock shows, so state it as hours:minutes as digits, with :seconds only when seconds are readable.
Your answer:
8:24:37
